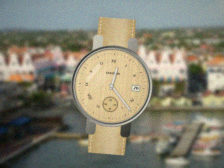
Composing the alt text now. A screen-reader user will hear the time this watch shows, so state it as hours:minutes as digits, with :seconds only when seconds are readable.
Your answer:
12:23
